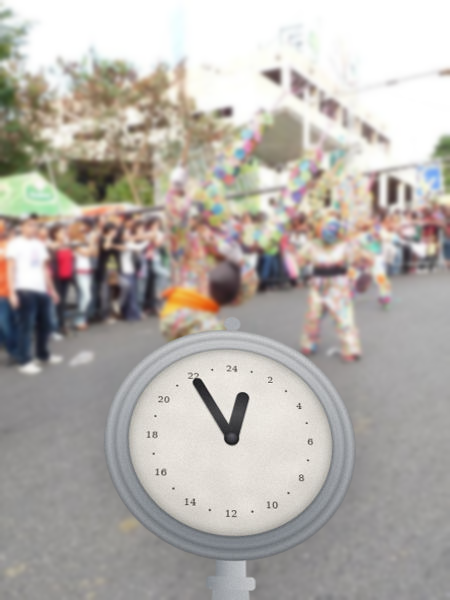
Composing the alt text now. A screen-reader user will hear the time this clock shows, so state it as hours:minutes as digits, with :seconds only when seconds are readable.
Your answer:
0:55
